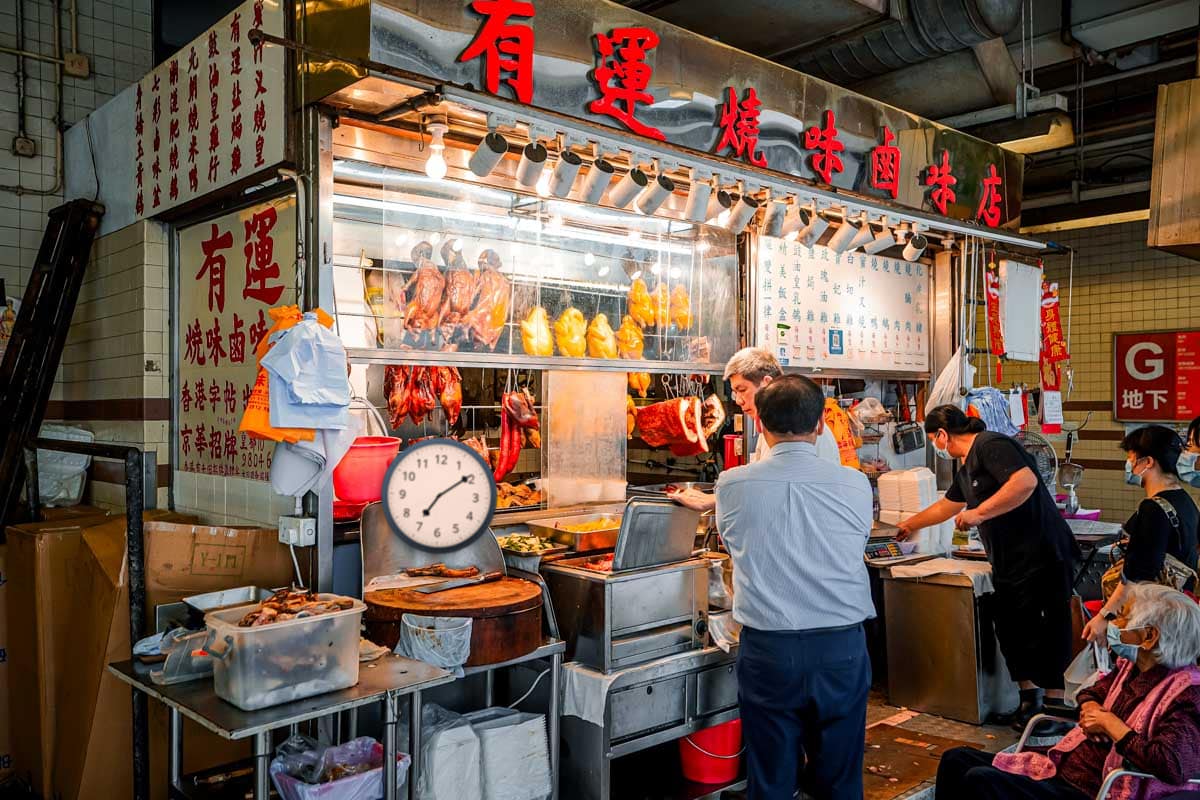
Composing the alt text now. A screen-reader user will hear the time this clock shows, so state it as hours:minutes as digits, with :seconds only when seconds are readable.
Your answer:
7:09
